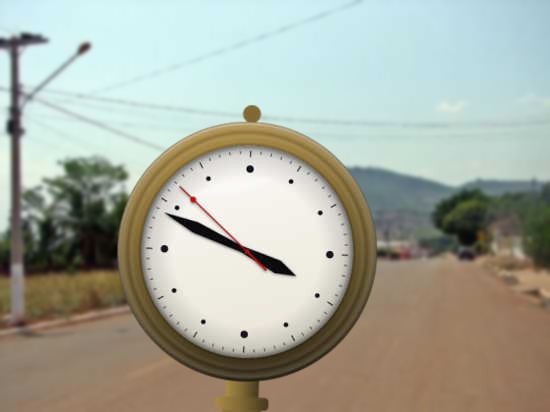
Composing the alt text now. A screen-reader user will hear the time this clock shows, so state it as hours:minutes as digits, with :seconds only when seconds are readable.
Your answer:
3:48:52
